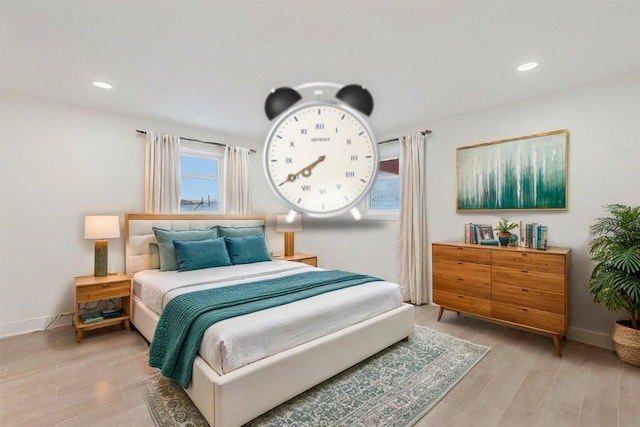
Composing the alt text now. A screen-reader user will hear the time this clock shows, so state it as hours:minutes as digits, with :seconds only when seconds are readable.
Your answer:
7:40
